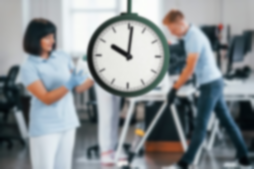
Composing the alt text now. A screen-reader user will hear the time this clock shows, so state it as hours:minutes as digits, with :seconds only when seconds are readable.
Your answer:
10:01
